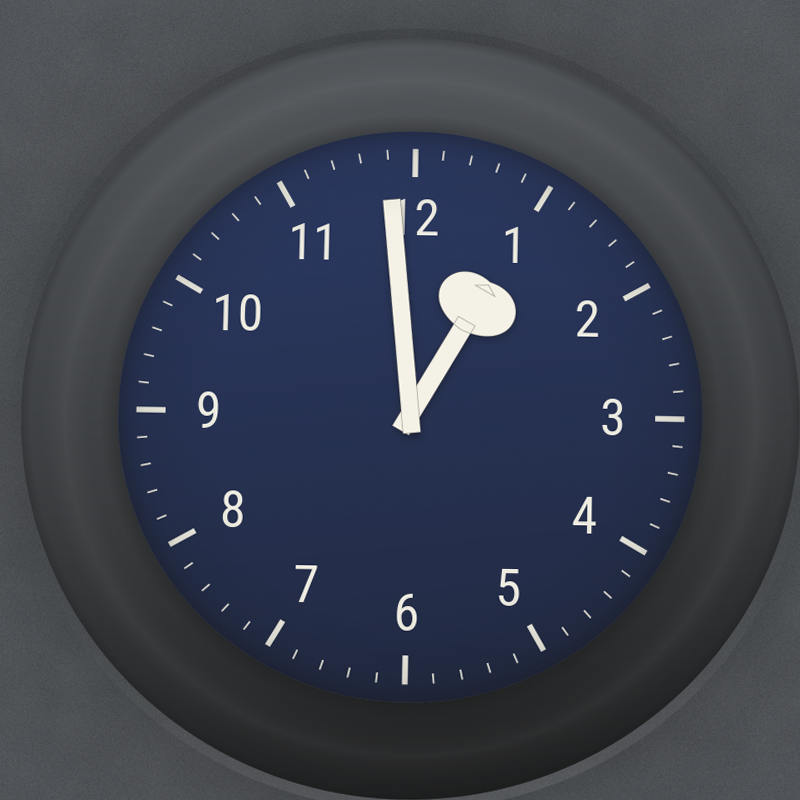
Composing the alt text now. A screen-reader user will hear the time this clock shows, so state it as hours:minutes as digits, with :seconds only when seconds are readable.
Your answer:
12:59
